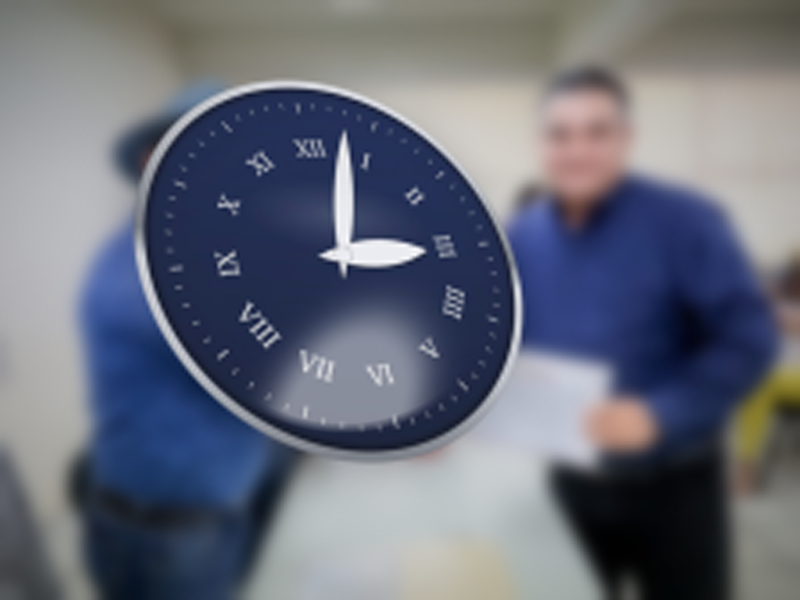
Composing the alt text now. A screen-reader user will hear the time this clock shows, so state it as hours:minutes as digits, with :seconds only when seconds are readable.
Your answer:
3:03
